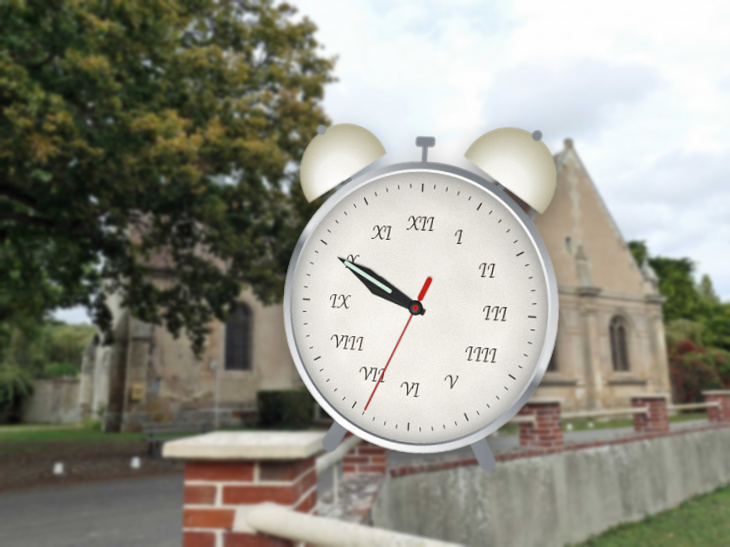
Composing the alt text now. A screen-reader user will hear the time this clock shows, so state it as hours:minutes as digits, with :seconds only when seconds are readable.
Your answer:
9:49:34
